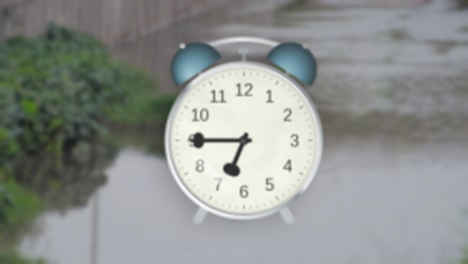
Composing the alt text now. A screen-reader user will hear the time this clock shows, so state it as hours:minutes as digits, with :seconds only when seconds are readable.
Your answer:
6:45
